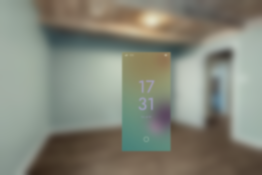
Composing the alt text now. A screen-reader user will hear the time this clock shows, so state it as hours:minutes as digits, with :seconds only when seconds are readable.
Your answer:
17:31
